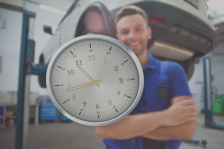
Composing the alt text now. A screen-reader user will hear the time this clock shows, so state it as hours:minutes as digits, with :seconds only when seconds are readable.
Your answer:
10:43
